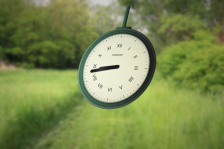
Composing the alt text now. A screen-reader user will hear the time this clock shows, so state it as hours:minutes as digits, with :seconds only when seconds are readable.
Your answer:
8:43
